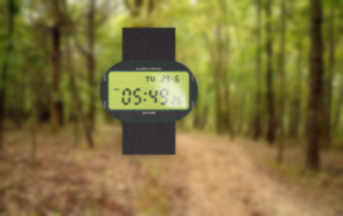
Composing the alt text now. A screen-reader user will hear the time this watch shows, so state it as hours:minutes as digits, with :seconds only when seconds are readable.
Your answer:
5:49
